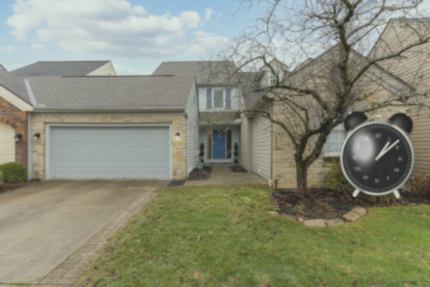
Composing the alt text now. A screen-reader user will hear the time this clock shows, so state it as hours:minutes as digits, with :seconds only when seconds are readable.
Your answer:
1:08
